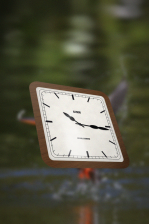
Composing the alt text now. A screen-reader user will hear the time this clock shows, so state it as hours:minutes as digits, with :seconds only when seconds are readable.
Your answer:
10:16
